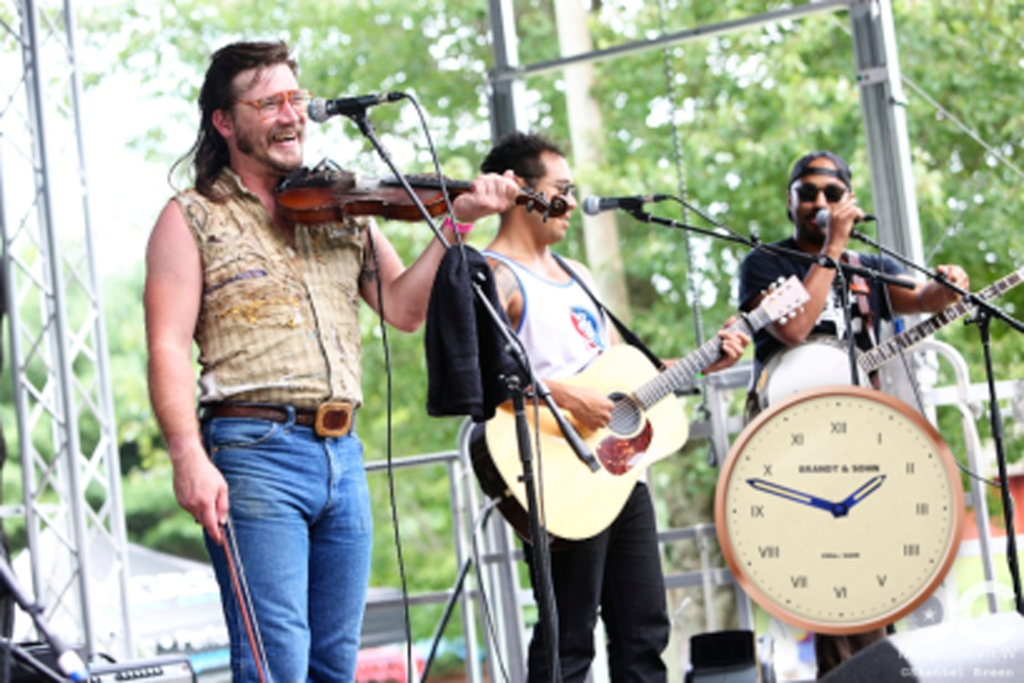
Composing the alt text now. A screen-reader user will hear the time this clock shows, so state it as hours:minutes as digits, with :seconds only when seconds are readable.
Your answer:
1:48
